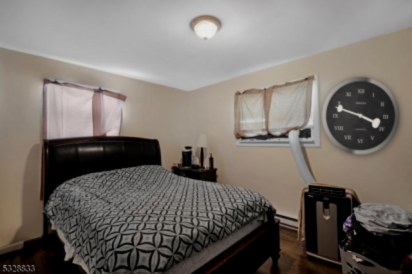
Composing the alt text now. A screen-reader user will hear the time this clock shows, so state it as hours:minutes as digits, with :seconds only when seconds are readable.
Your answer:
3:48
